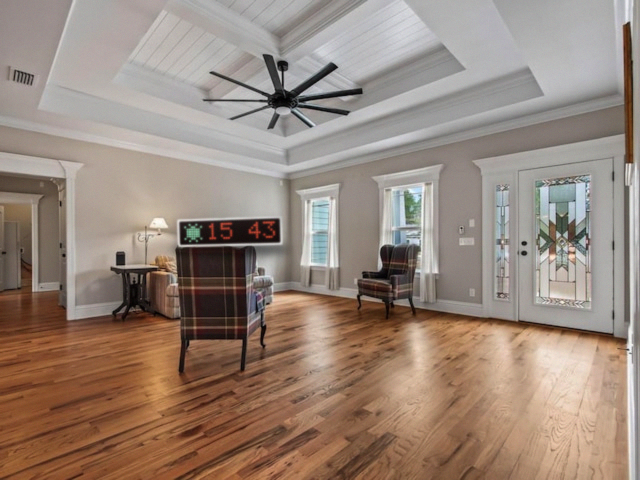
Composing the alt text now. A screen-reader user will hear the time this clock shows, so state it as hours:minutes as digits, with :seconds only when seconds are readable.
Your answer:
15:43
